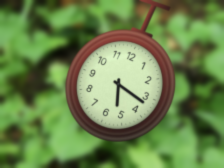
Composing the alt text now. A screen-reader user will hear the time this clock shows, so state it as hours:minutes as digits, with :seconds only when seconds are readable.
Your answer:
5:17
